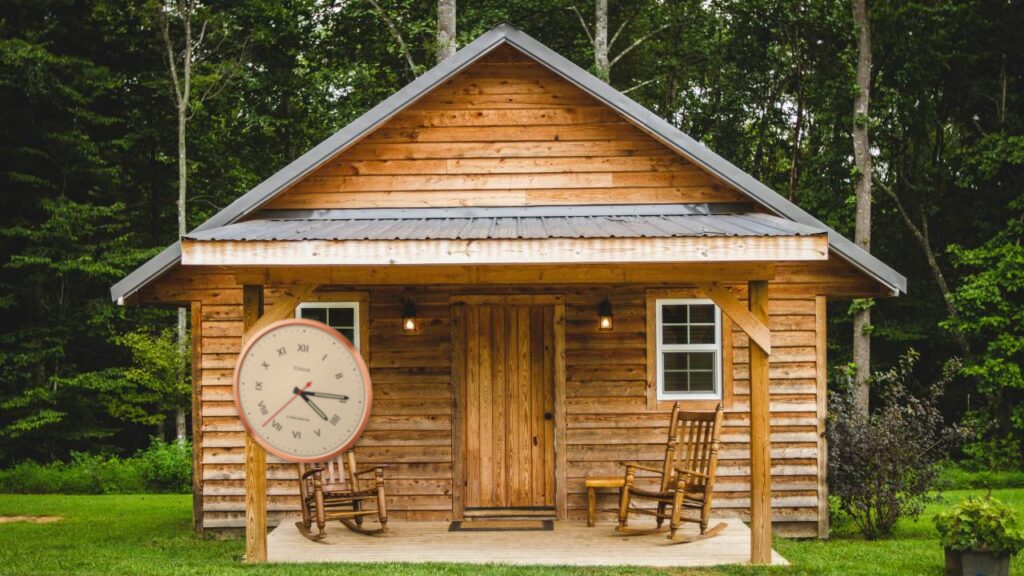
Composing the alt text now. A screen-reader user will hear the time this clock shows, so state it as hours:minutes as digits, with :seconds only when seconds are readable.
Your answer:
4:14:37
